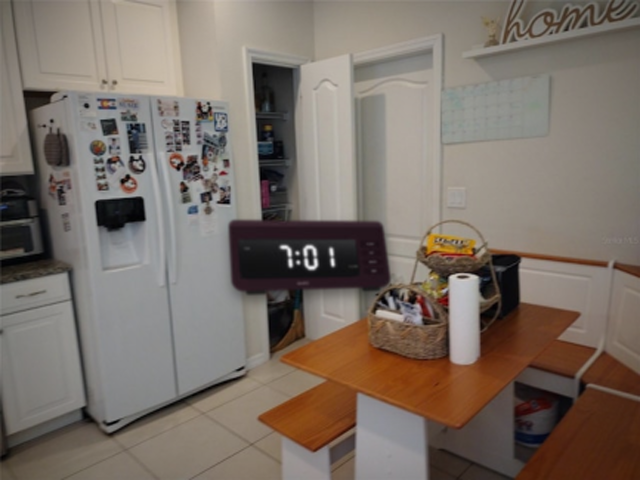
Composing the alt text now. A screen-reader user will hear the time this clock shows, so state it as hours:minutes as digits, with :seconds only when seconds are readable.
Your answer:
7:01
